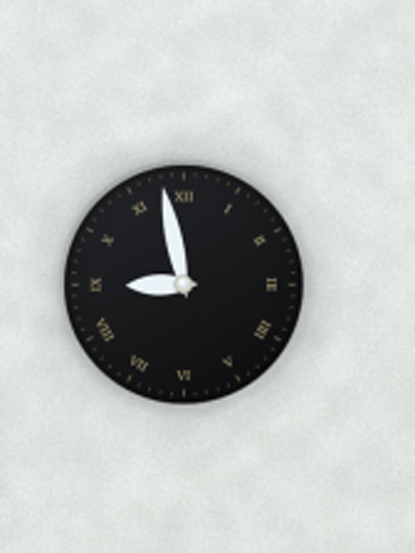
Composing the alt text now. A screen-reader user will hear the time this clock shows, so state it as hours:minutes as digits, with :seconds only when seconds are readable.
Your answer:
8:58
